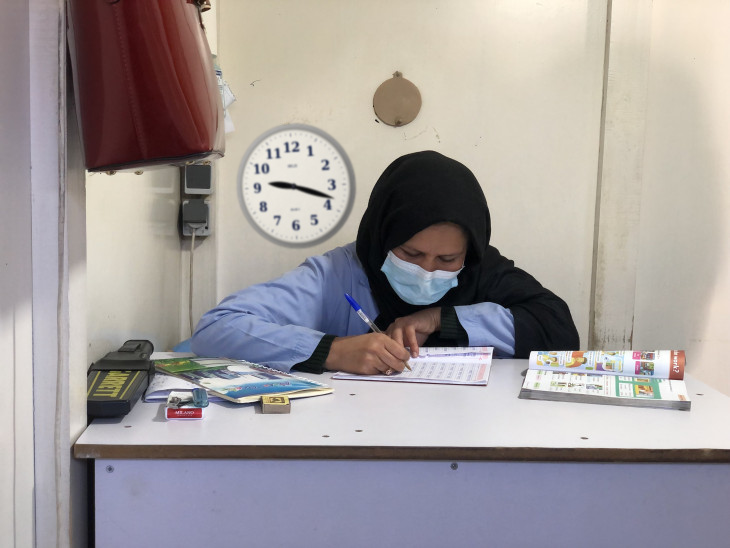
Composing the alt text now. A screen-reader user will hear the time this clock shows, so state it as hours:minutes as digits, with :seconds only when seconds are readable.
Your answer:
9:18
